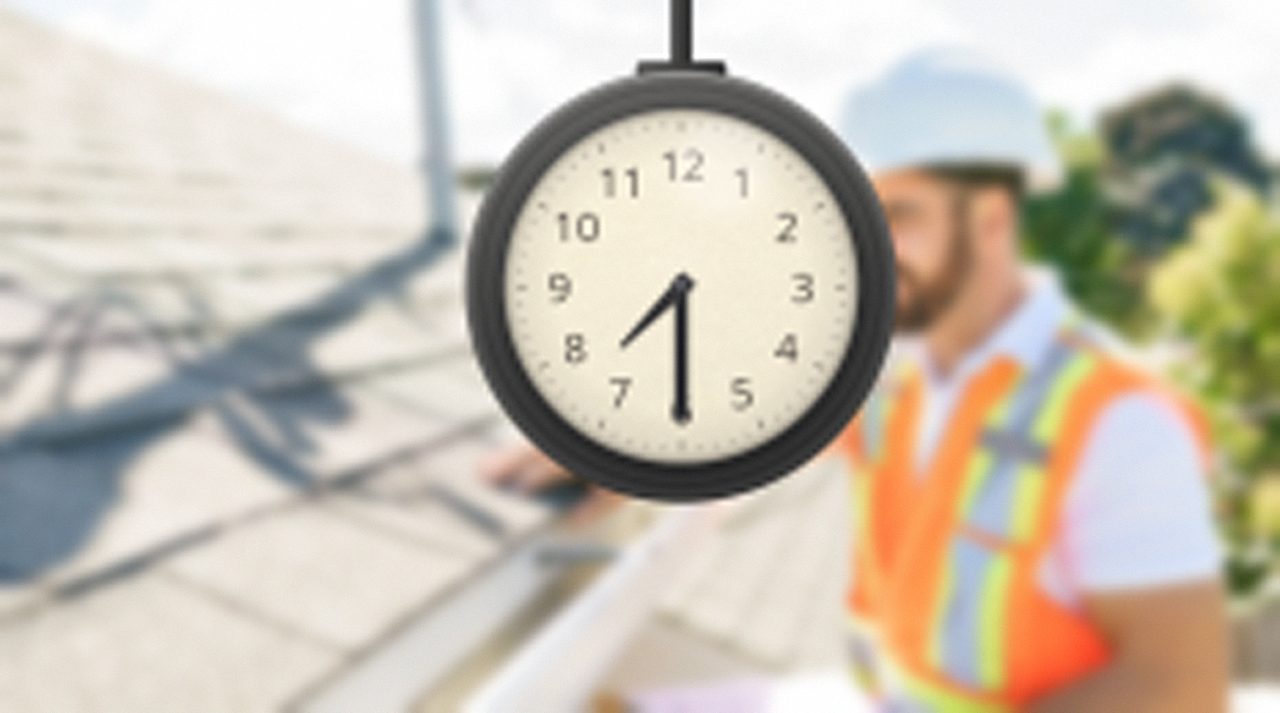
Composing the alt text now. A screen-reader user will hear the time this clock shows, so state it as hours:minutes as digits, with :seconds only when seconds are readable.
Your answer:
7:30
